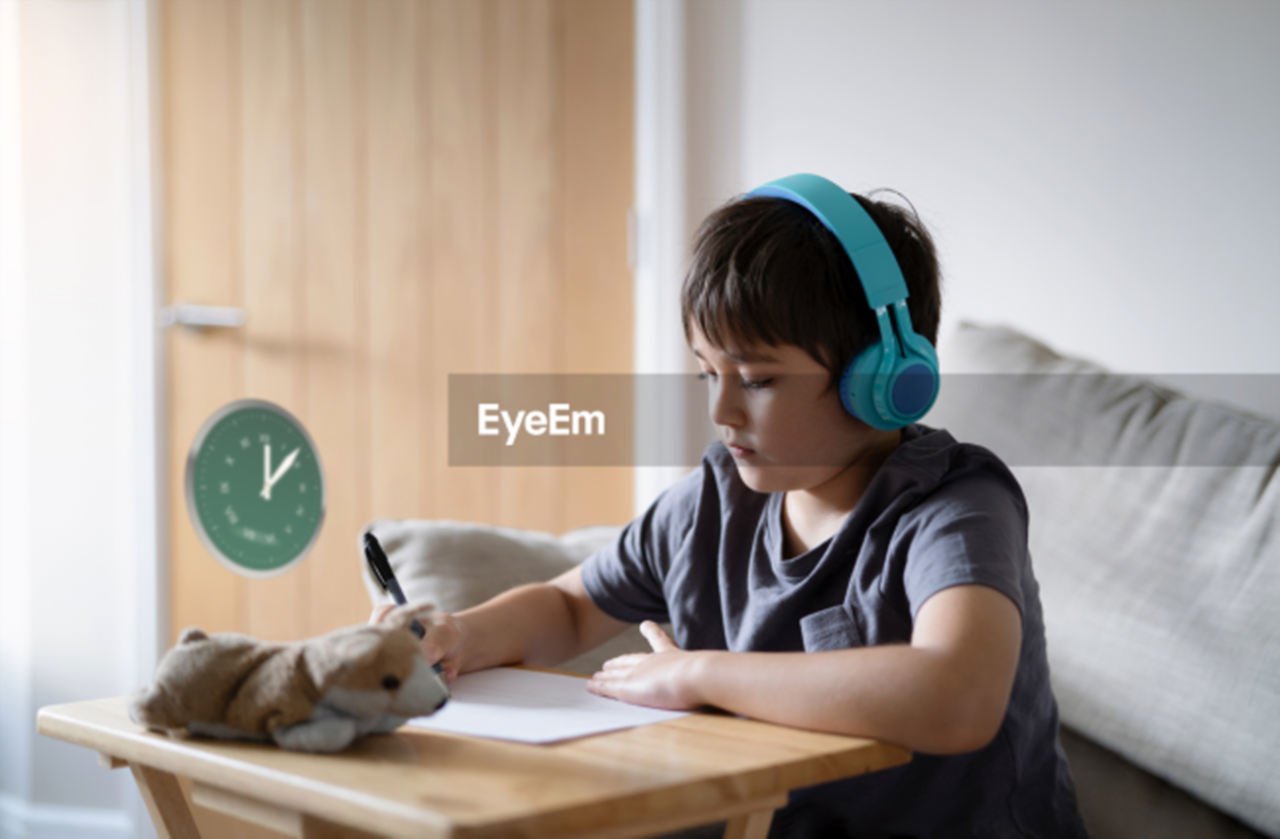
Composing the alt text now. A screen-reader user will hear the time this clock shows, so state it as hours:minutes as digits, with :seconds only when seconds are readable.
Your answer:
12:08
